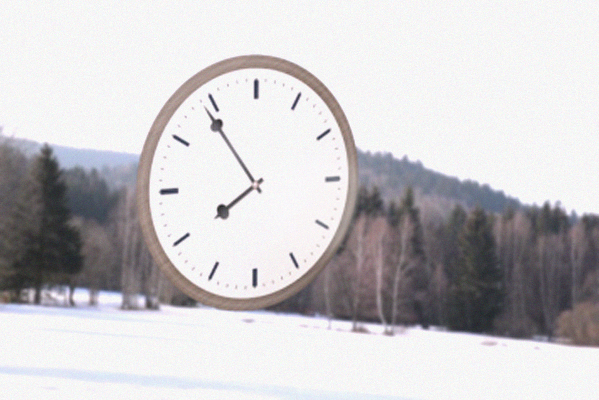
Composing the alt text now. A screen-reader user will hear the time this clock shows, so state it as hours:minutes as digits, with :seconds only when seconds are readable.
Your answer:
7:54
